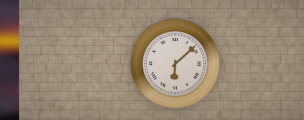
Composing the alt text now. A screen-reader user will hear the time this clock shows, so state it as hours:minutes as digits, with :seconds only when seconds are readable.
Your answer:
6:08
